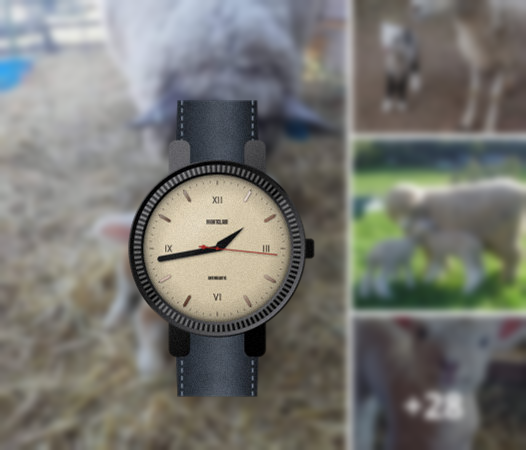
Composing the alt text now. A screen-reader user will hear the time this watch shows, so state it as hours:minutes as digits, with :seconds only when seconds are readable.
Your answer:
1:43:16
